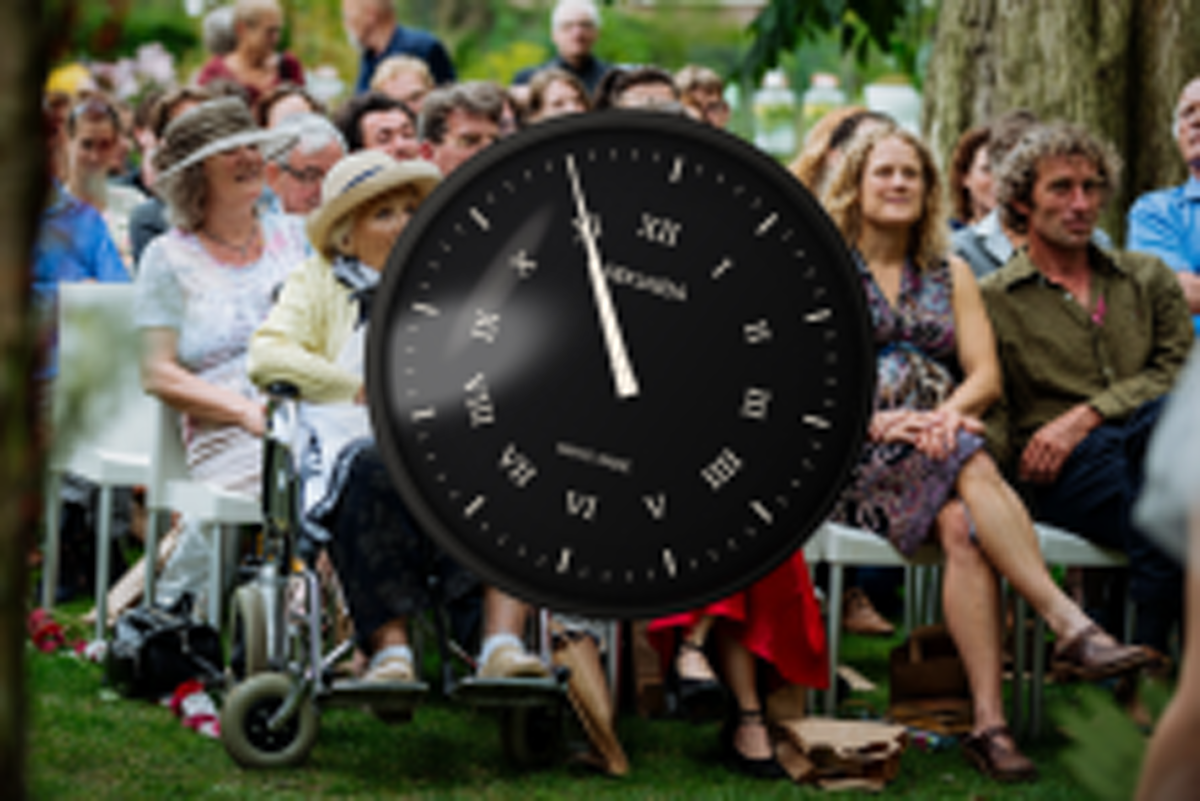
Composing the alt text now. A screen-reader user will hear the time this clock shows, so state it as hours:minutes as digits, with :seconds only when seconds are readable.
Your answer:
10:55
